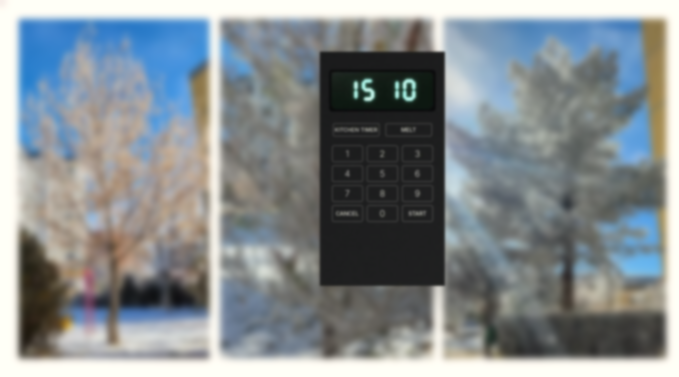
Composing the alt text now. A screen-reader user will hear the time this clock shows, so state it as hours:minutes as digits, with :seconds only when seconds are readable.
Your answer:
15:10
